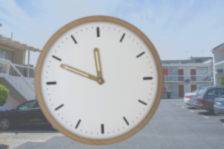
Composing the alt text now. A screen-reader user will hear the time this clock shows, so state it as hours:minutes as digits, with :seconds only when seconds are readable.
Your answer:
11:49
